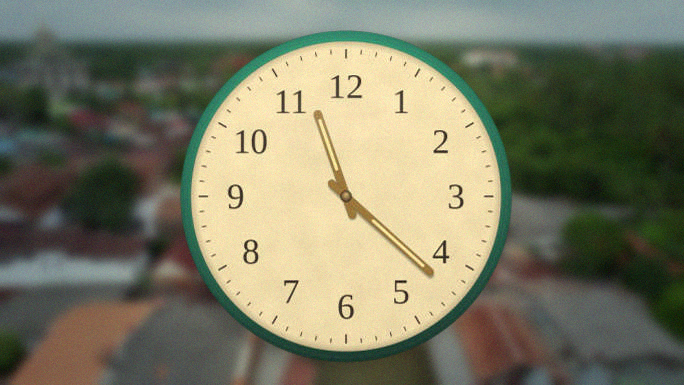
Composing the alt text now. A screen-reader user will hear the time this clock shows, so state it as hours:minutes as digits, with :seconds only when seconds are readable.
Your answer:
11:22
